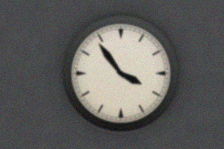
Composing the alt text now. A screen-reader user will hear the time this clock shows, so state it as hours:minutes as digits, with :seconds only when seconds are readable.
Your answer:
3:54
